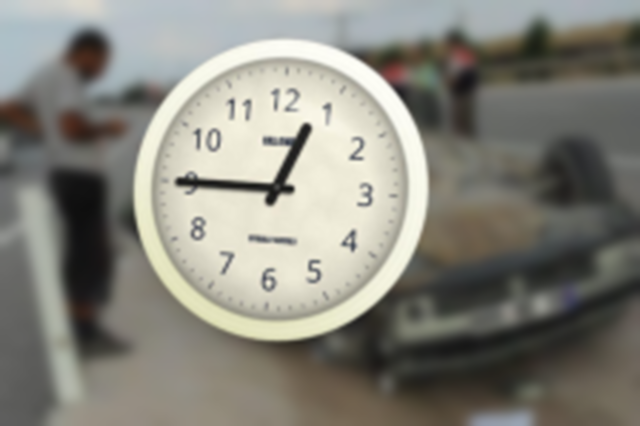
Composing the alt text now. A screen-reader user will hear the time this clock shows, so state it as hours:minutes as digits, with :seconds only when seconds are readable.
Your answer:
12:45
